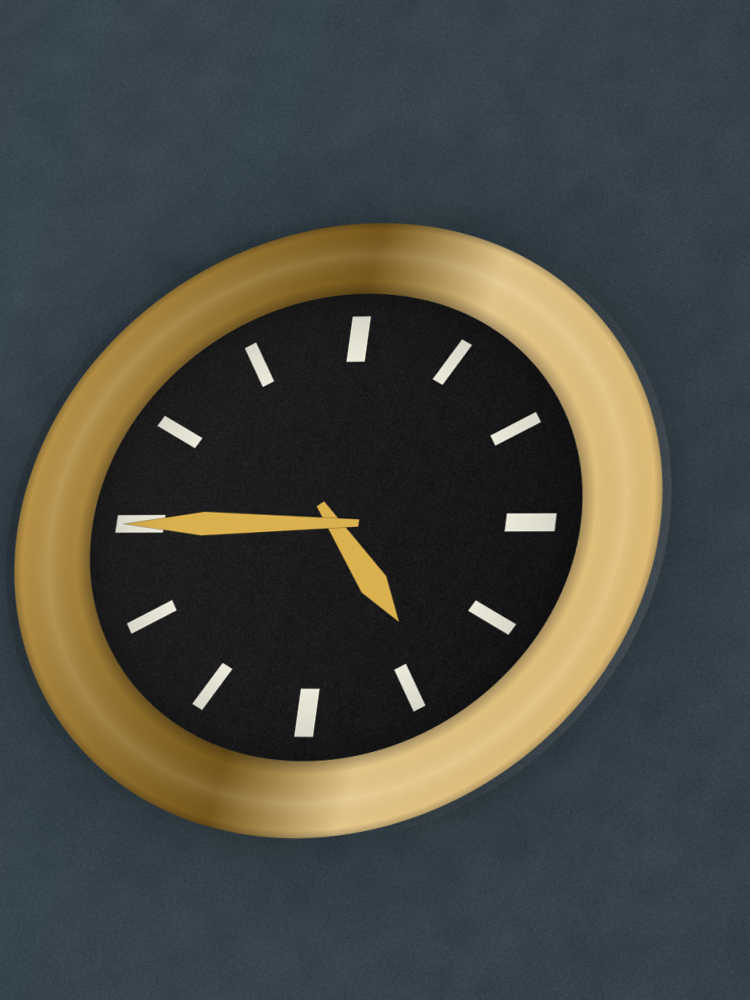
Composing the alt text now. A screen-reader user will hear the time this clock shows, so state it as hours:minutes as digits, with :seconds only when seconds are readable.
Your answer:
4:45
